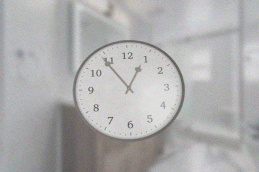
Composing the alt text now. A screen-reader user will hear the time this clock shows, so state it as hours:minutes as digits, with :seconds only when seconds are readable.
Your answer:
12:54
